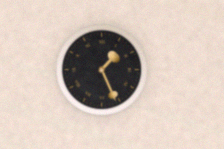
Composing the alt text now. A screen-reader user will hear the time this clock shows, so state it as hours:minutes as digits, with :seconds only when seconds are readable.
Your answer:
1:26
